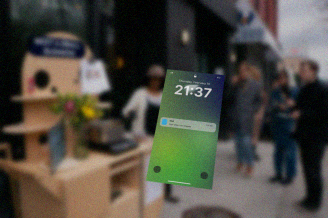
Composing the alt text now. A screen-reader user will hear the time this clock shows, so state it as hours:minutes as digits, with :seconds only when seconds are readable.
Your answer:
21:37
